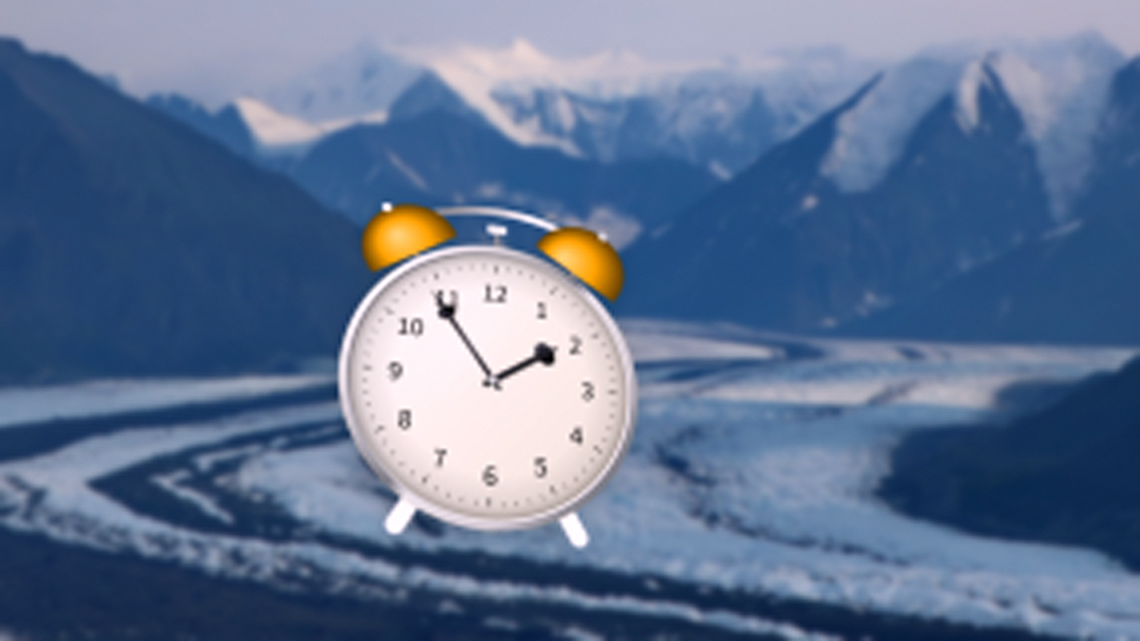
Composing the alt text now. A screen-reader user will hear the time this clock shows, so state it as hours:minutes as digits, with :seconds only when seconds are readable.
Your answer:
1:54
